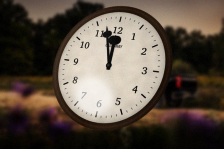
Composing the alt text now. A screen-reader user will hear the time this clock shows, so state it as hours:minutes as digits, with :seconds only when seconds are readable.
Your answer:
11:57
